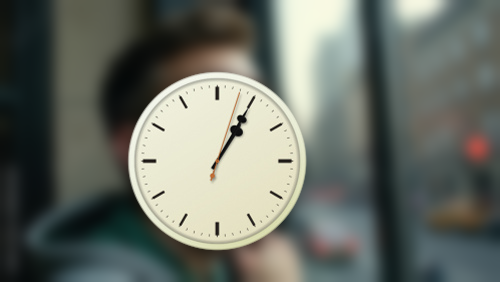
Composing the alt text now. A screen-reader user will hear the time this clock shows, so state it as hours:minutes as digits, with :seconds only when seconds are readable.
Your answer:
1:05:03
